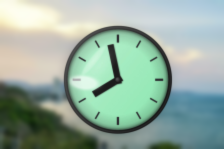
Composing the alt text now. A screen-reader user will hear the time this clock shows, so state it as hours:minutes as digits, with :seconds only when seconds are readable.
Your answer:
7:58
